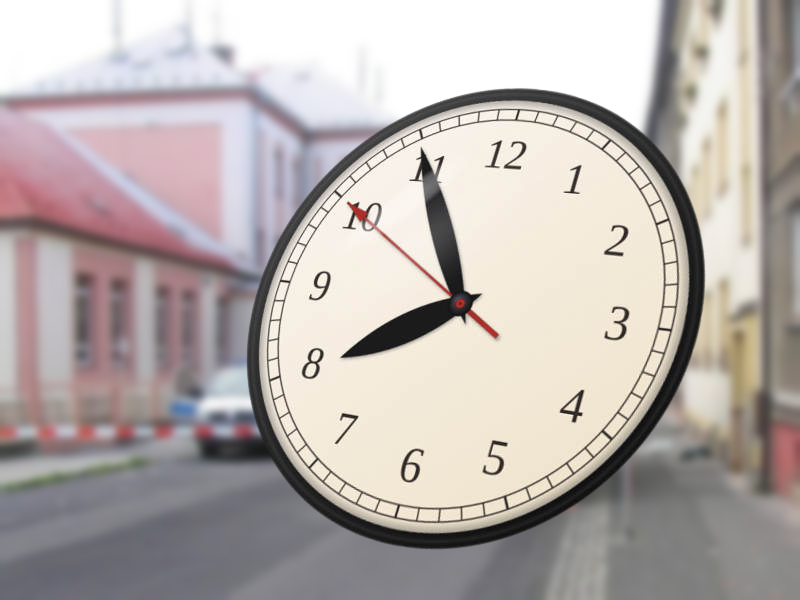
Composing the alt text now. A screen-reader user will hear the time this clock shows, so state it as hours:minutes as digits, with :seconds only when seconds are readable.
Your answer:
7:54:50
